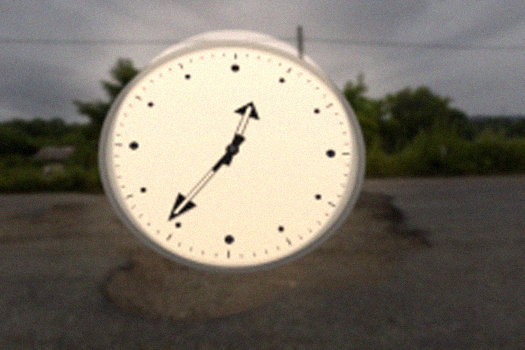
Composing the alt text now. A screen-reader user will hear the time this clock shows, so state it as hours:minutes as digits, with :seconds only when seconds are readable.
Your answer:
12:36
